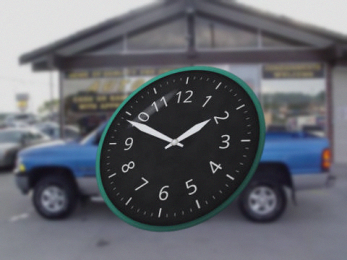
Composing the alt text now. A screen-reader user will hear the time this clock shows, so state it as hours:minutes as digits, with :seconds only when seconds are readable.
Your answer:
1:49
